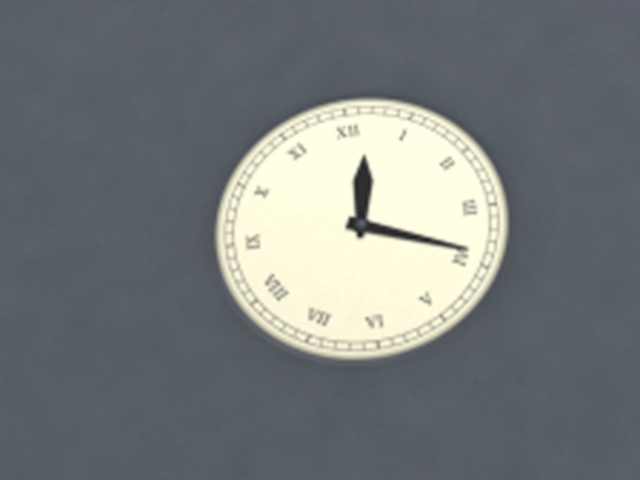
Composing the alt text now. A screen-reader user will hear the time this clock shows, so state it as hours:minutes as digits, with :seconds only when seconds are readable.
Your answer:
12:19
